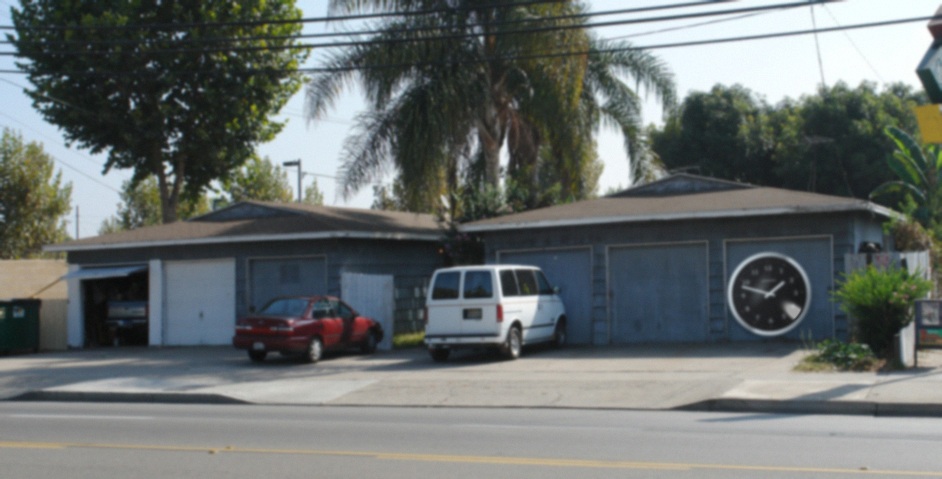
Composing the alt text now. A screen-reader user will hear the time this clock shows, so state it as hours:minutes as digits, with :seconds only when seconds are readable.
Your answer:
1:48
